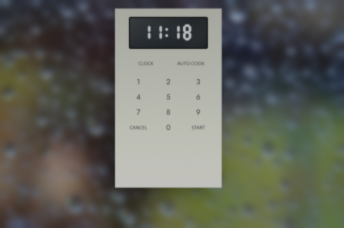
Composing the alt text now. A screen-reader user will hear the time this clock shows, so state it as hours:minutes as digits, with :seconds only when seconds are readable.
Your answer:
11:18
